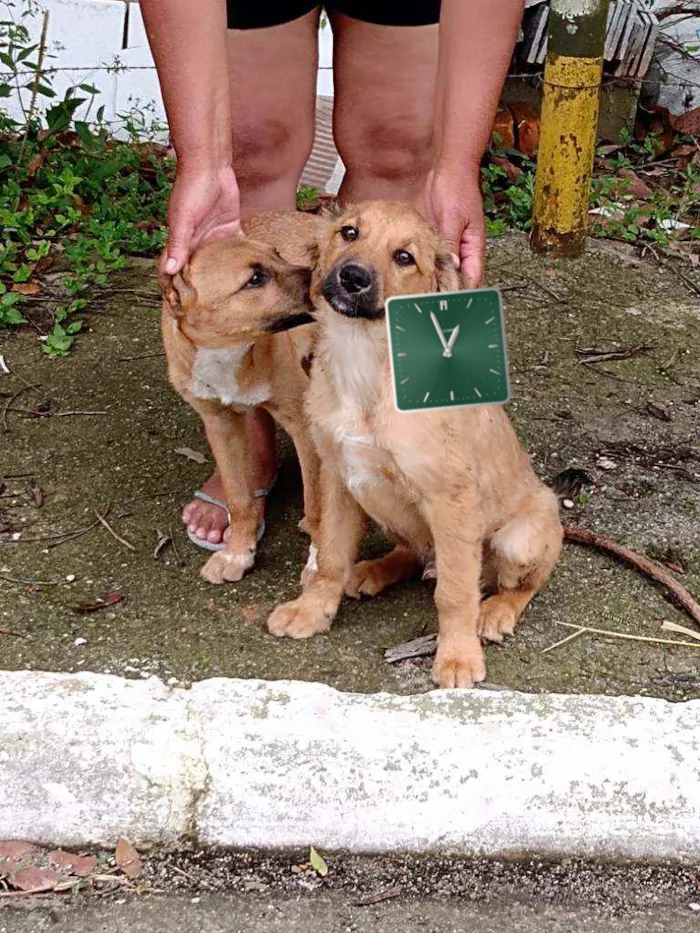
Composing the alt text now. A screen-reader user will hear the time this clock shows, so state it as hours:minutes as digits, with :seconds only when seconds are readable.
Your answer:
12:57
